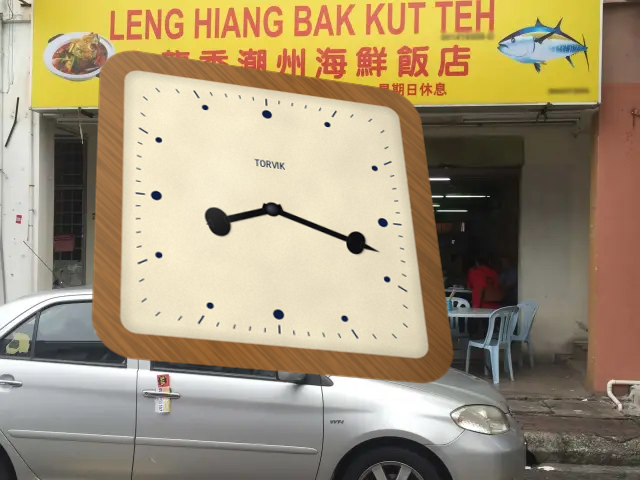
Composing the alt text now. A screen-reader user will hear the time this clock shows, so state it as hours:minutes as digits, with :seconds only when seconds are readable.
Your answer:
8:18
